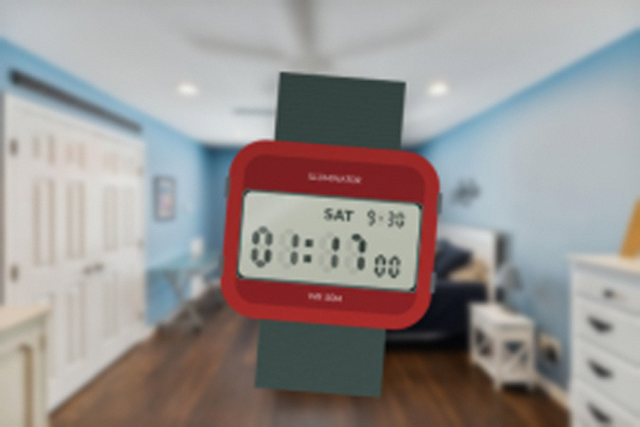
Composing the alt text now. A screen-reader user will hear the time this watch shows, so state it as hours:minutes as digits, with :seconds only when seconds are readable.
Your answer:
1:17:00
